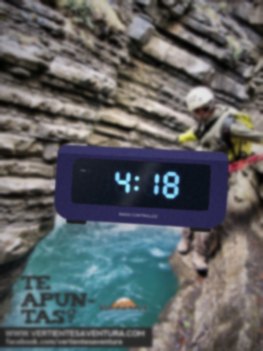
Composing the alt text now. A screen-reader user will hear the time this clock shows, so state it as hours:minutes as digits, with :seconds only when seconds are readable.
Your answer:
4:18
